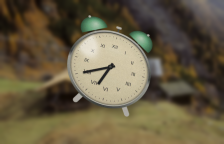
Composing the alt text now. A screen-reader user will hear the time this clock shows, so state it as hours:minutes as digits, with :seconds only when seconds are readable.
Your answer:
6:40
